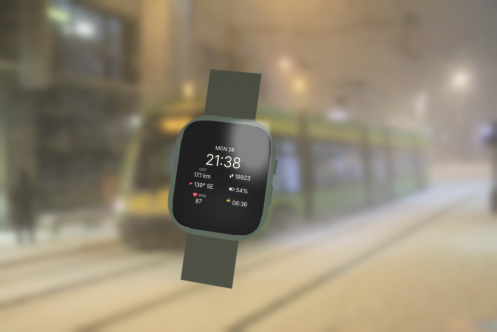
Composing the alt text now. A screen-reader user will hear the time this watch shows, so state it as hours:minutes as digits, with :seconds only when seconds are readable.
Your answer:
21:38
